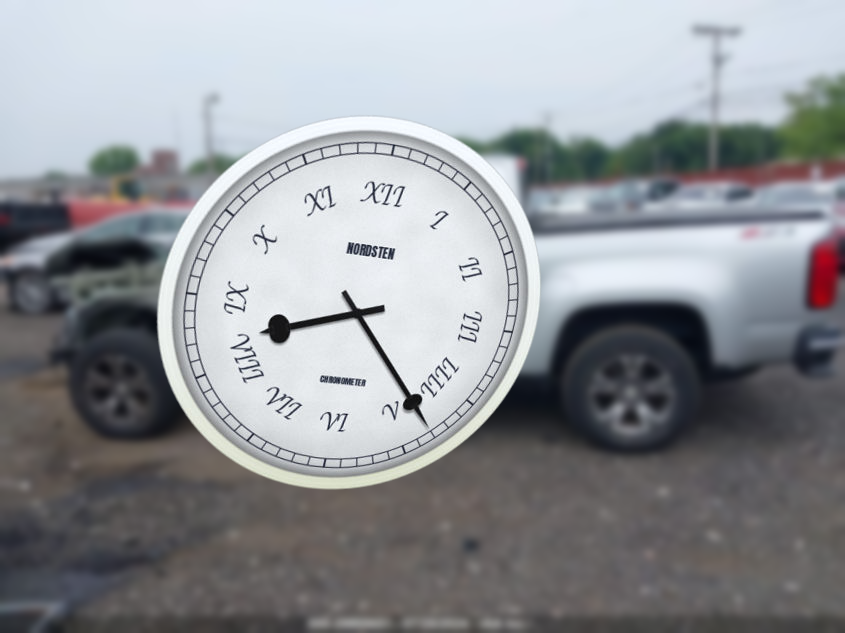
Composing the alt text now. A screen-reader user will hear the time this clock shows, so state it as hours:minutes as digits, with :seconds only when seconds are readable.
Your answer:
8:23
